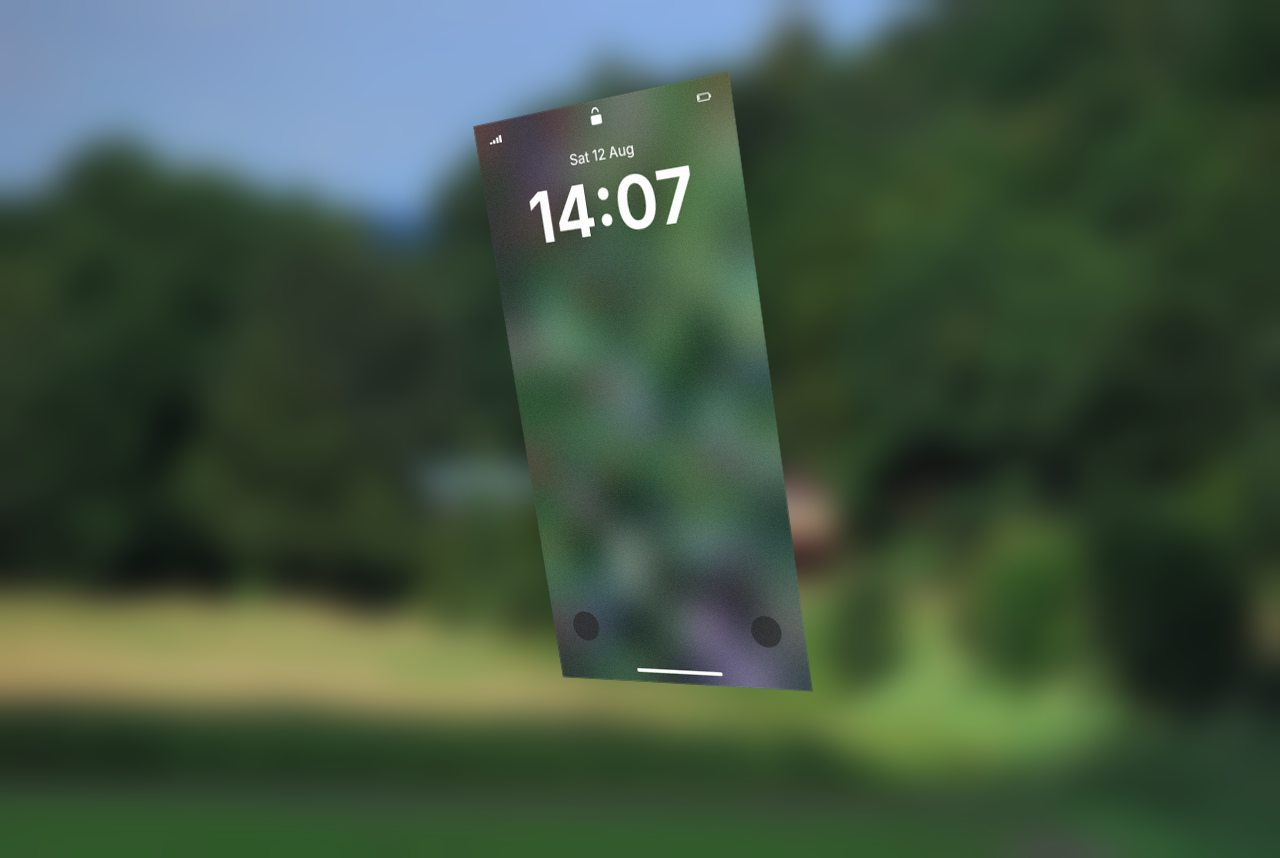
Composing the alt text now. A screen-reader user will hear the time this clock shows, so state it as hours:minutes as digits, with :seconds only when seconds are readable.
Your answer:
14:07
